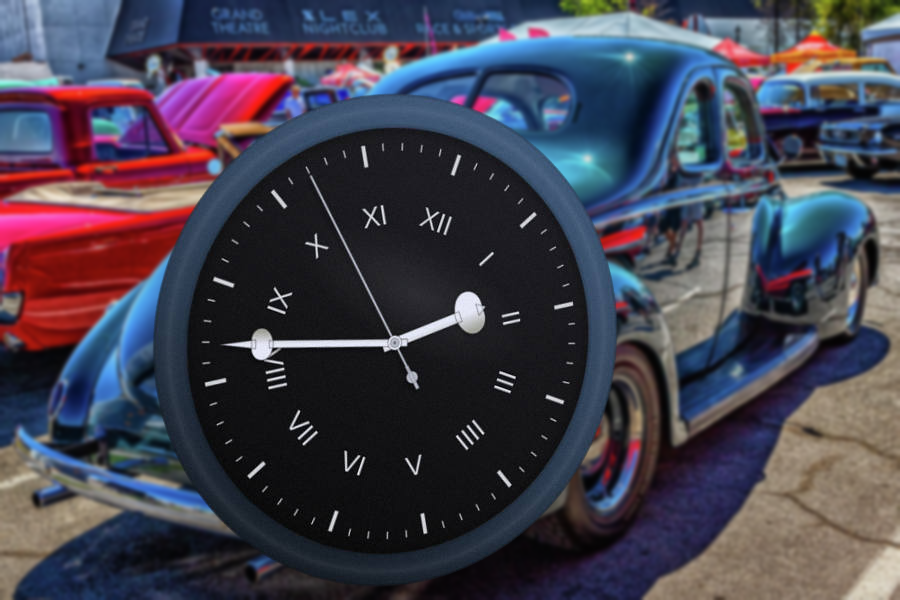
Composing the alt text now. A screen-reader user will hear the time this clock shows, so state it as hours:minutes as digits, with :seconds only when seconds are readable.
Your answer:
1:41:52
